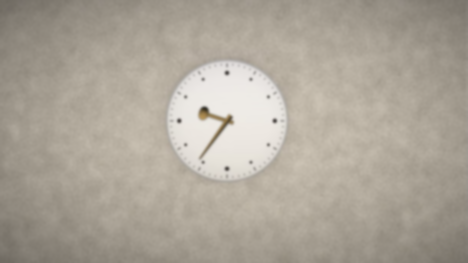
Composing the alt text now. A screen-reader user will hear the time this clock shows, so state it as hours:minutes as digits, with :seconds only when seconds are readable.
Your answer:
9:36
